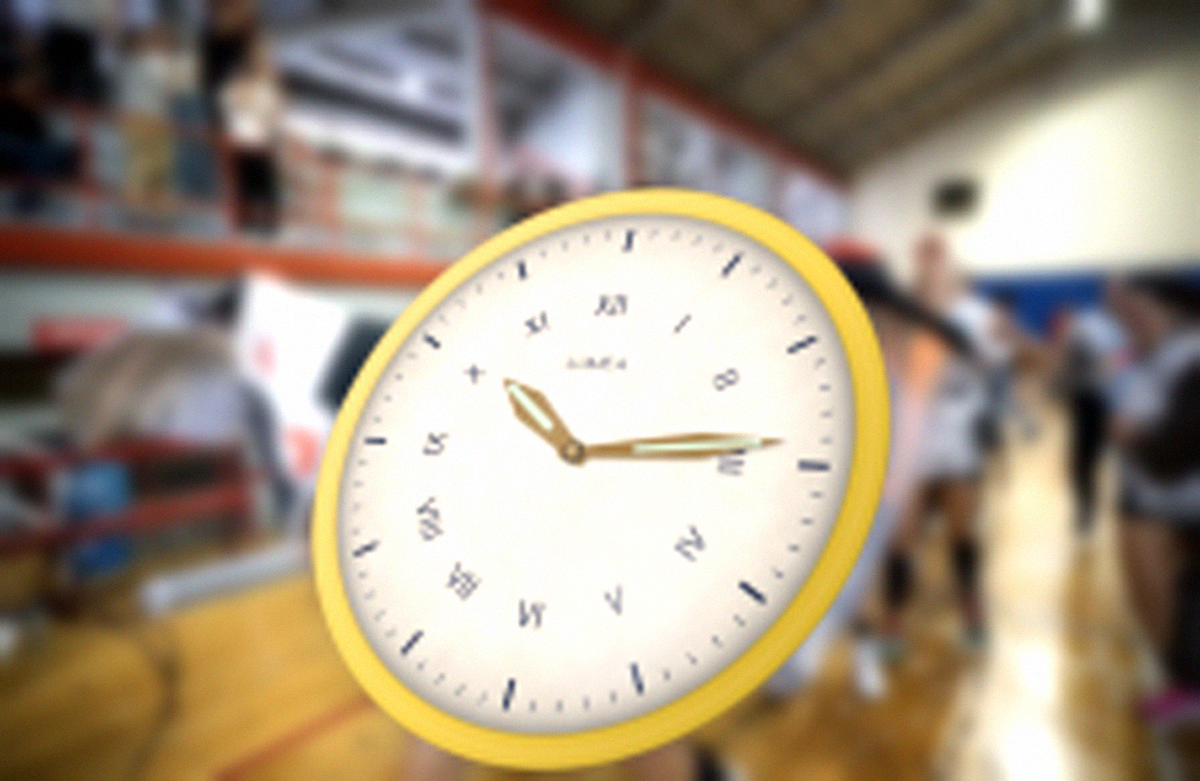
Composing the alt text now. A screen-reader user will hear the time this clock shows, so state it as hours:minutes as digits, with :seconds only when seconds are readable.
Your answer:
10:14
